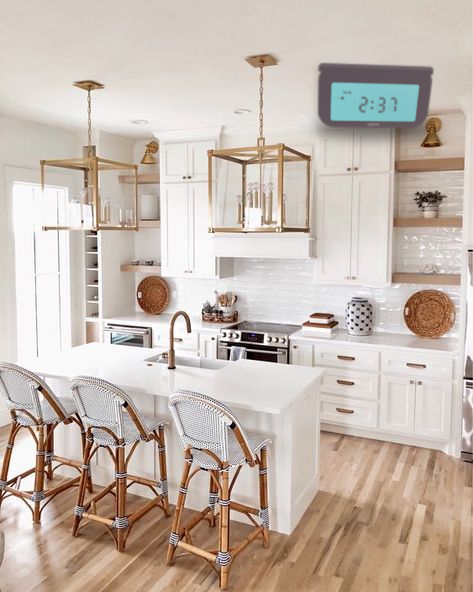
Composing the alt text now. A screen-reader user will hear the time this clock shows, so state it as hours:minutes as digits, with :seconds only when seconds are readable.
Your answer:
2:37
